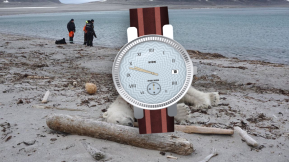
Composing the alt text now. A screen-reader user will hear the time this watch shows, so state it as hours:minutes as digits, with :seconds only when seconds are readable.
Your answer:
9:48
